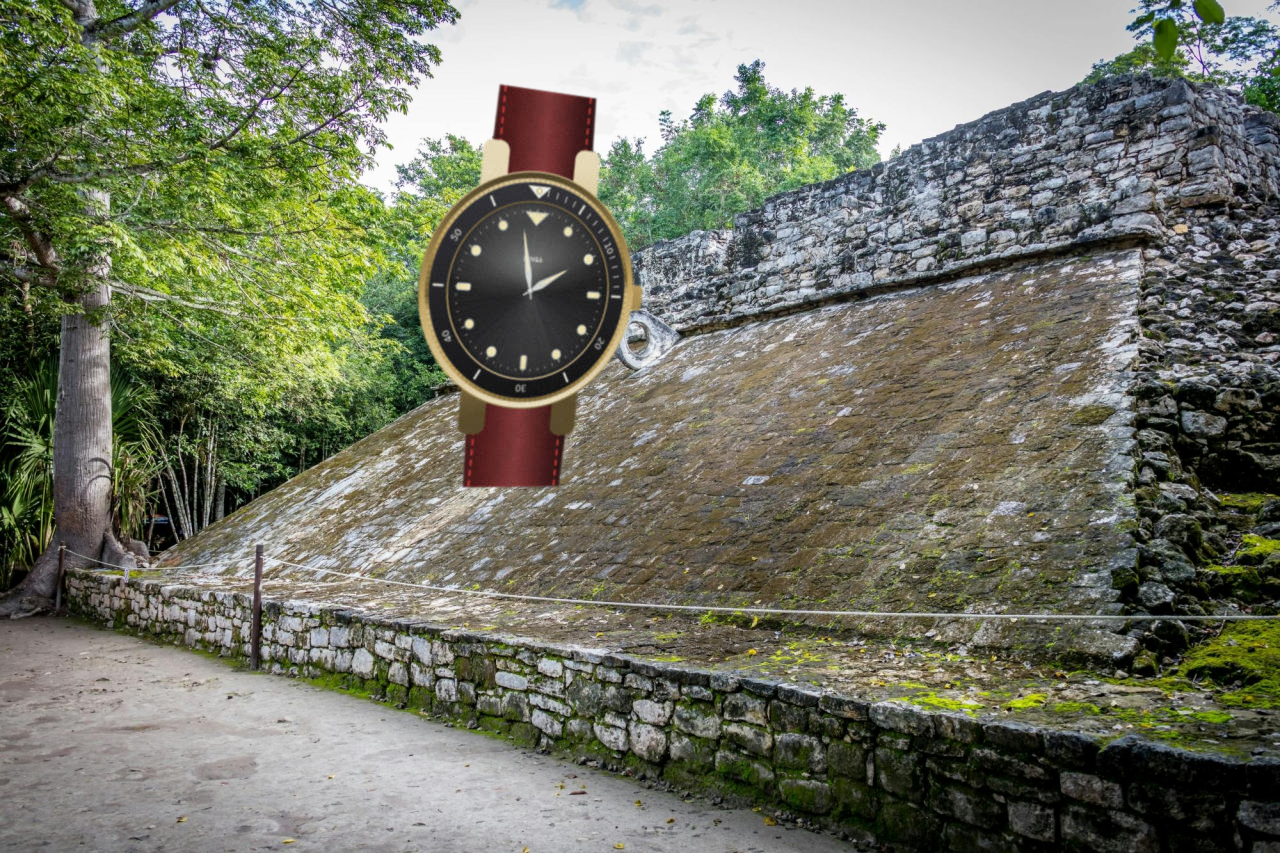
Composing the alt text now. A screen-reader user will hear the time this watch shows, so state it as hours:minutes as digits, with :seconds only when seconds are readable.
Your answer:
1:58
